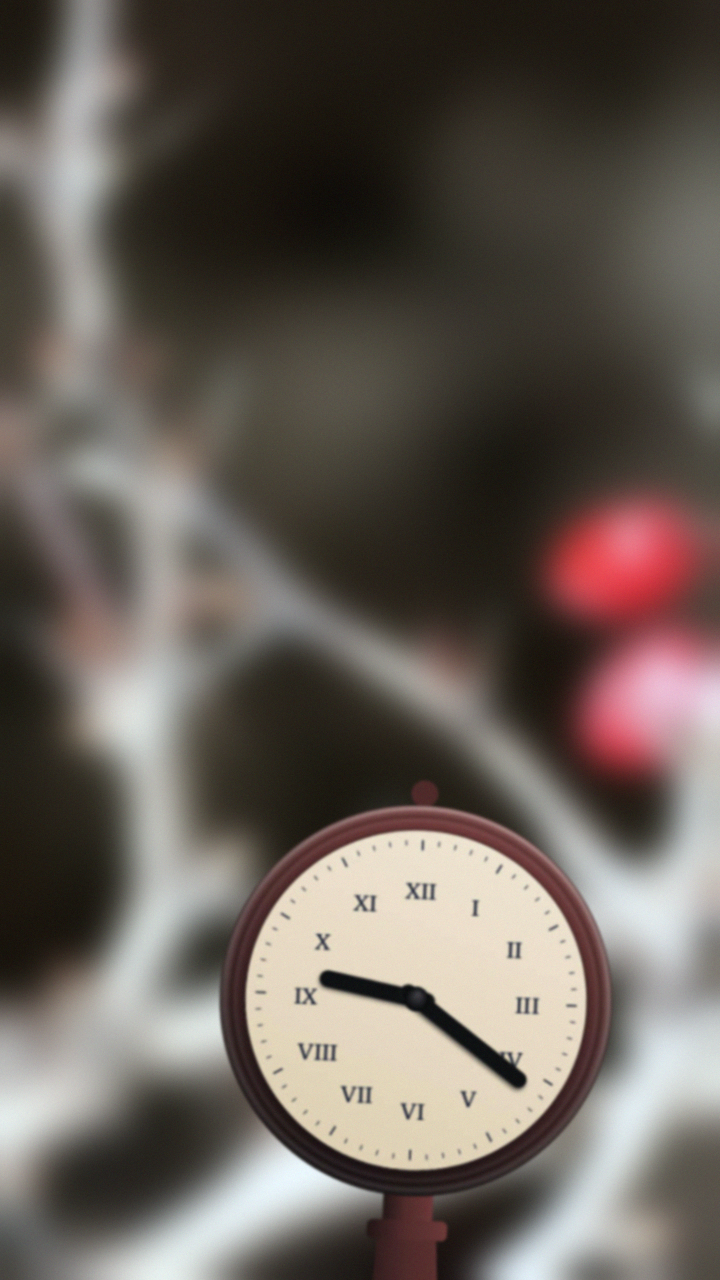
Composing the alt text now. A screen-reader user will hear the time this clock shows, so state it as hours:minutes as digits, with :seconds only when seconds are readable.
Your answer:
9:21
